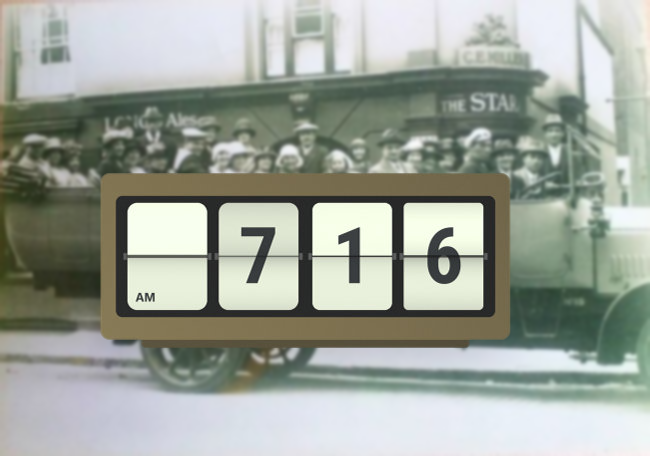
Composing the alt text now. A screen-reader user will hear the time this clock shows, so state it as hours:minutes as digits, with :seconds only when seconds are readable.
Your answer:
7:16
